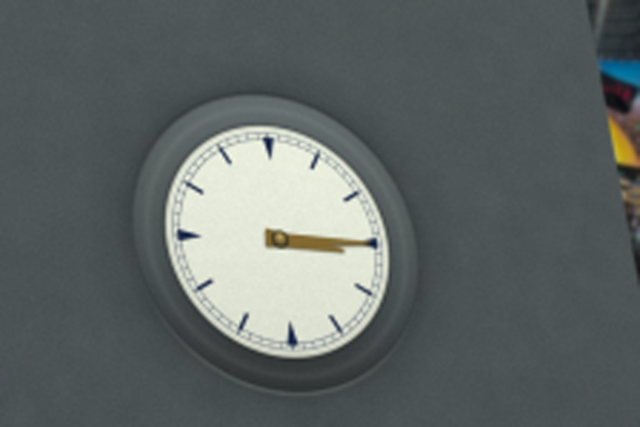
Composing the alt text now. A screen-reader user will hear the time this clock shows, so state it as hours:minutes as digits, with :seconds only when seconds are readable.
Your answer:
3:15
